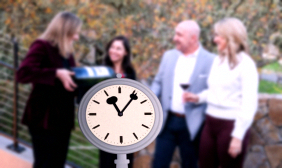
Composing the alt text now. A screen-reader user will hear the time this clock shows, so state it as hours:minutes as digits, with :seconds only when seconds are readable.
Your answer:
11:06
